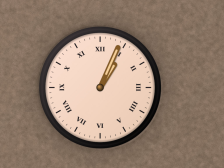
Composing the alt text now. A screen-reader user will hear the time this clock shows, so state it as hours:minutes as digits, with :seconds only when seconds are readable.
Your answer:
1:04
